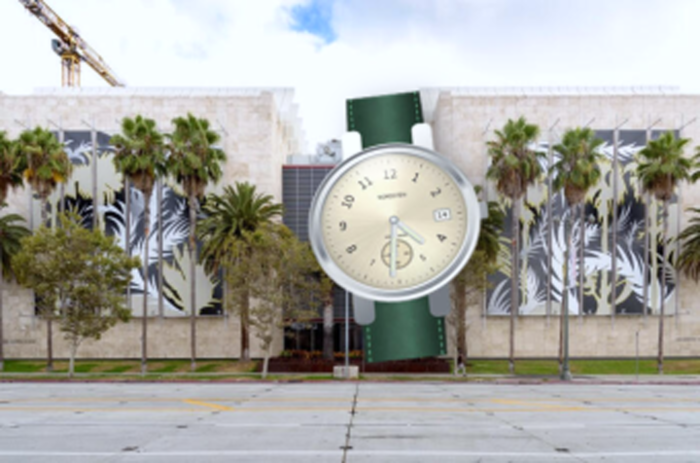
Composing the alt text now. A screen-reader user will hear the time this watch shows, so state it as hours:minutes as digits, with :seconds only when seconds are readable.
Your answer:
4:31
